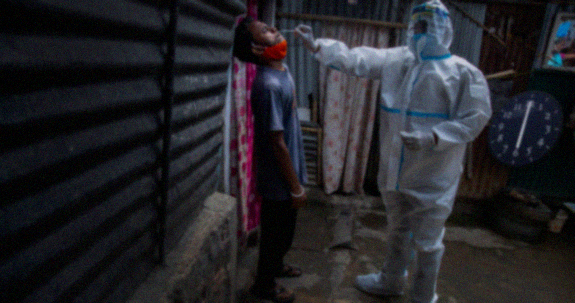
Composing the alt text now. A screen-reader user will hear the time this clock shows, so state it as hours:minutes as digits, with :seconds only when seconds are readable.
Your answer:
6:00
